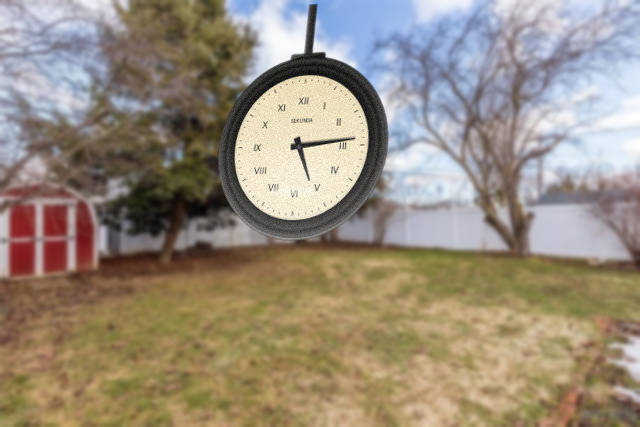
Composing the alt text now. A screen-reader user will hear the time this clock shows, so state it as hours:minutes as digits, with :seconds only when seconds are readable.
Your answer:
5:14
